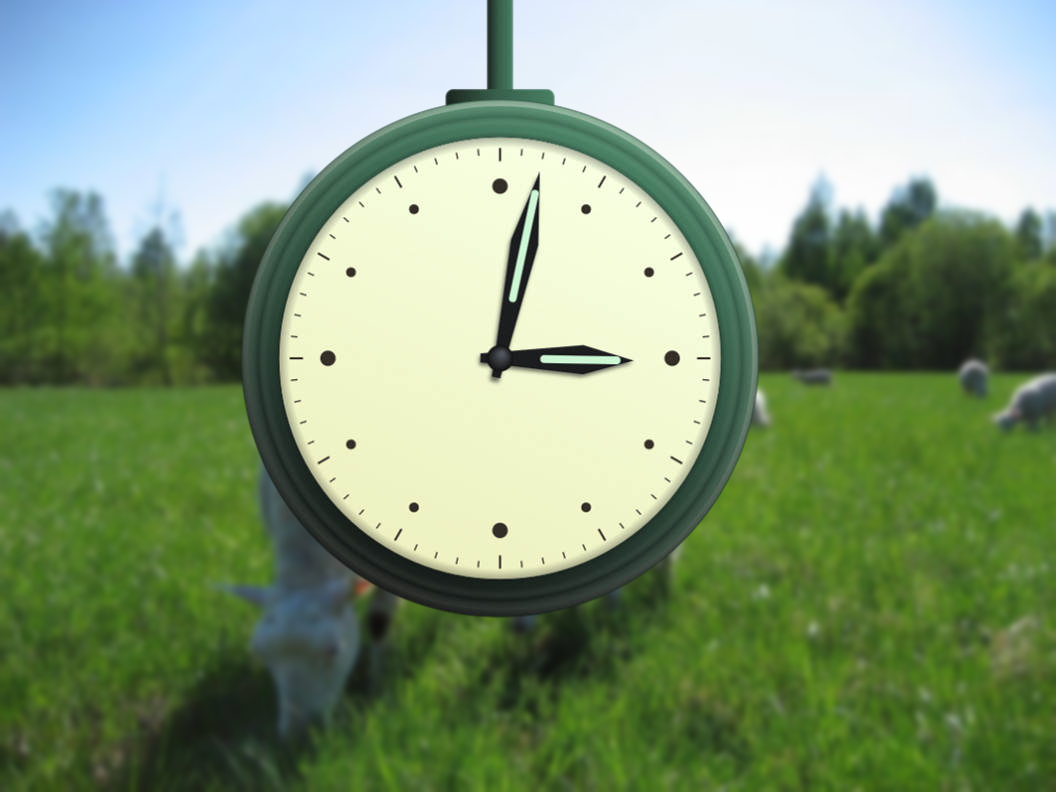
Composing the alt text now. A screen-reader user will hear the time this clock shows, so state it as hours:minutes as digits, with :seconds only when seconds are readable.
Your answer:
3:02
